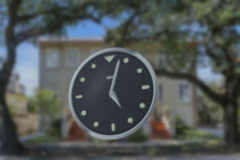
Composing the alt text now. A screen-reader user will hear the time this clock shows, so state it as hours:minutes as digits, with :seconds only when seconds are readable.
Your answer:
5:03
